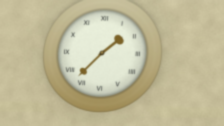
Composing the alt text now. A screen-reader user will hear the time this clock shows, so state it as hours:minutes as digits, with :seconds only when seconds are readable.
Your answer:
1:37
